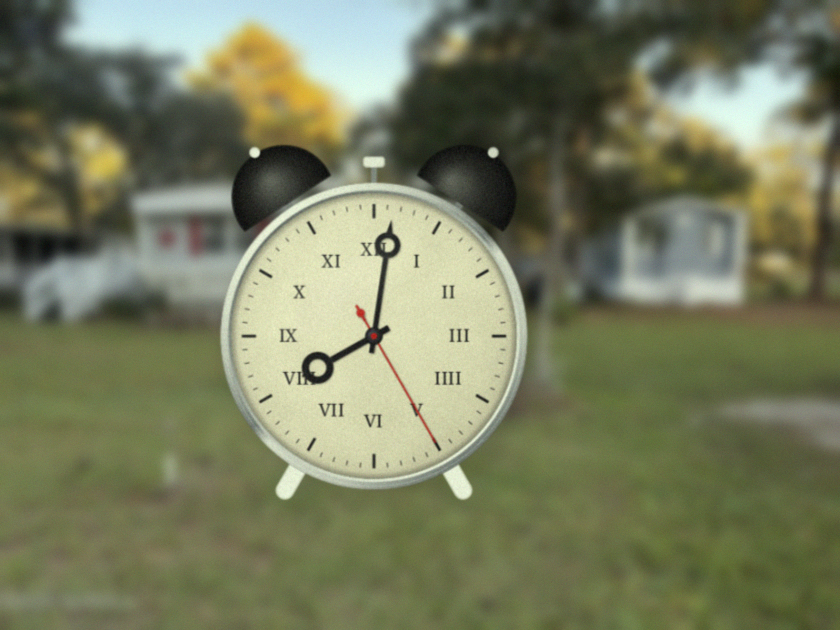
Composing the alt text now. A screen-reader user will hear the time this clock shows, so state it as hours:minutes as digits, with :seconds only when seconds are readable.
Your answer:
8:01:25
